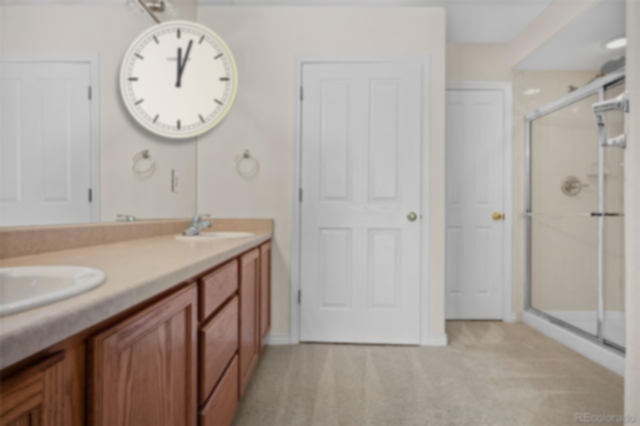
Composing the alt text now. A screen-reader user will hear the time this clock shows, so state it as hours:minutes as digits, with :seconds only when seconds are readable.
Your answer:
12:03
